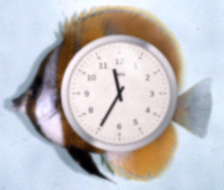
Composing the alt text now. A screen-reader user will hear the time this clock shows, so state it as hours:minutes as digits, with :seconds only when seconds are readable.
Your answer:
11:35
